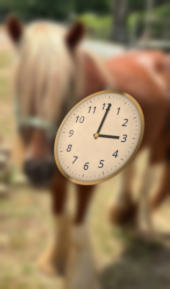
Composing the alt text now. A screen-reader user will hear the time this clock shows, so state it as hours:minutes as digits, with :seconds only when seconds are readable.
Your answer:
3:01
